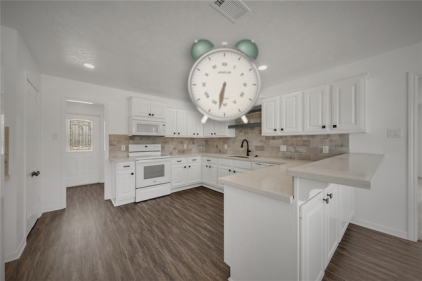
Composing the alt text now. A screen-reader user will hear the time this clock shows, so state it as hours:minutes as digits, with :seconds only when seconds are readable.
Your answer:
6:32
